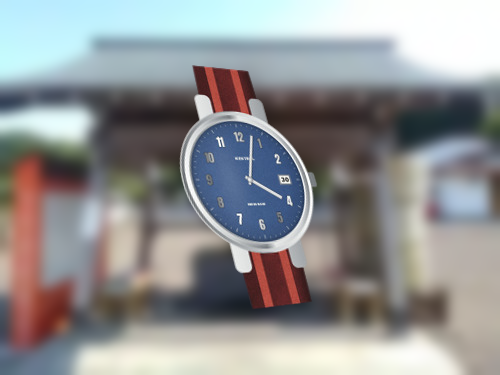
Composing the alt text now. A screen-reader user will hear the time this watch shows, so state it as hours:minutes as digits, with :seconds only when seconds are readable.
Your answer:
4:03
